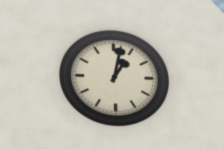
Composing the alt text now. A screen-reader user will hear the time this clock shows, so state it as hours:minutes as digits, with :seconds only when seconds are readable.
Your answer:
1:02
